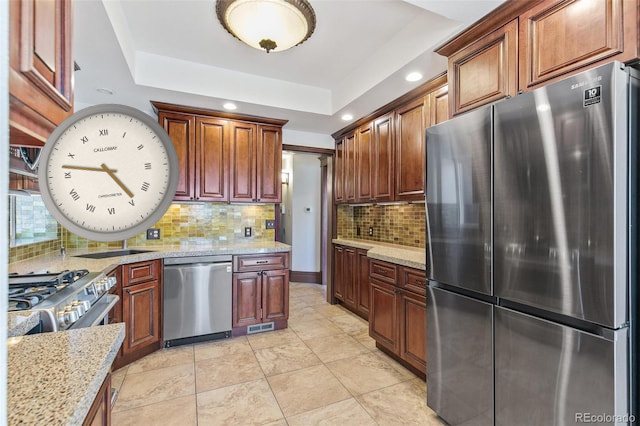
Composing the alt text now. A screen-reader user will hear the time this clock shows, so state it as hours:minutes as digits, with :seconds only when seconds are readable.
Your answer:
4:47
